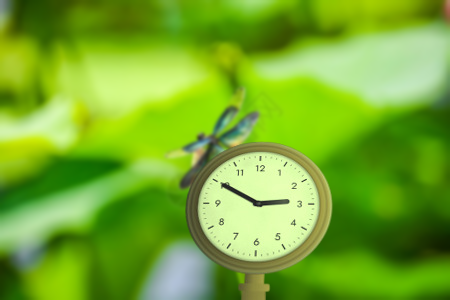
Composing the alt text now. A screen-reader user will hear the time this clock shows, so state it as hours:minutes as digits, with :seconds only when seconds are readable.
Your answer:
2:50
